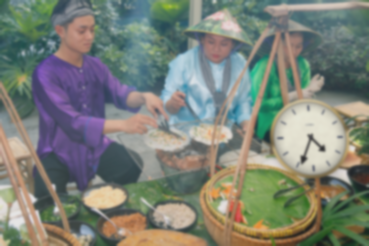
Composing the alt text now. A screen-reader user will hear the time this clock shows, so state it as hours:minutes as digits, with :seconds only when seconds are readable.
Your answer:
4:34
